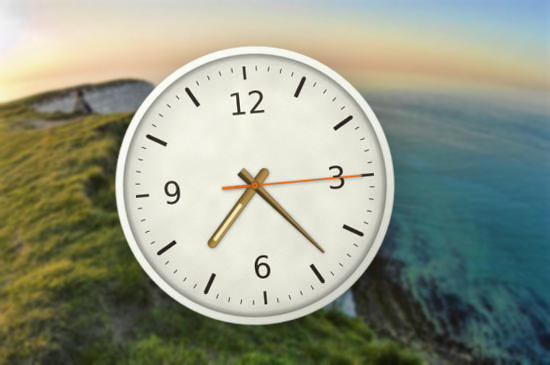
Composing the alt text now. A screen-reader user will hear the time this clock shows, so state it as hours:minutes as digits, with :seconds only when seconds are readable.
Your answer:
7:23:15
